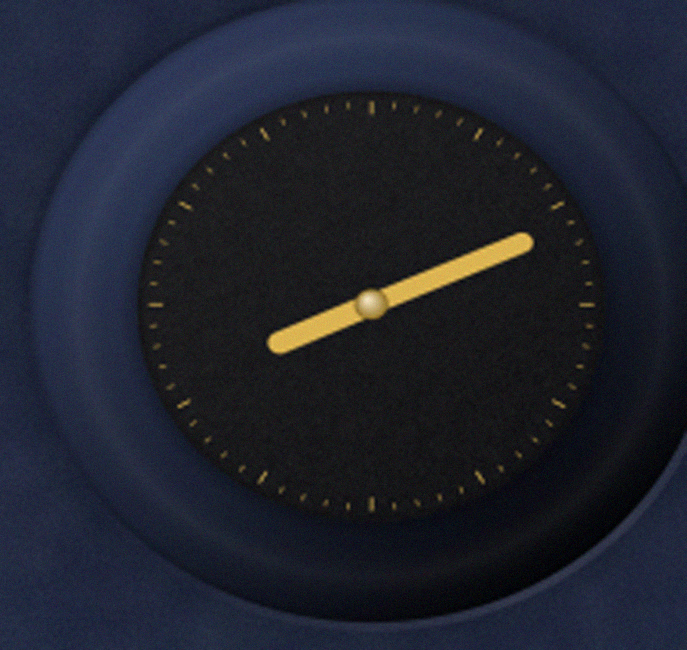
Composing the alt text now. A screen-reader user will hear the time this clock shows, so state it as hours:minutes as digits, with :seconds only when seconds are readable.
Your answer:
8:11
